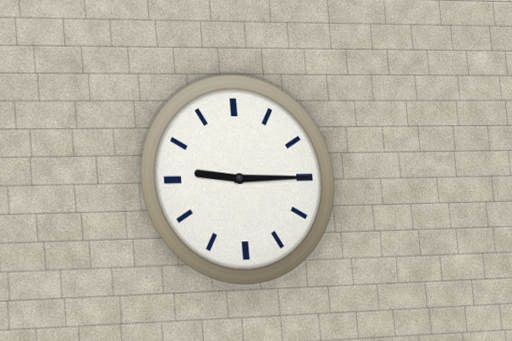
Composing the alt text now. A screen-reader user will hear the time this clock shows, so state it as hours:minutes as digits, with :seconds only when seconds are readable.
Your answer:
9:15
